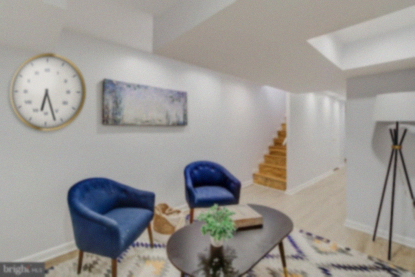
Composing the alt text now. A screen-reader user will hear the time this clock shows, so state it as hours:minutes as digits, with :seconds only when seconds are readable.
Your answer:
6:27
